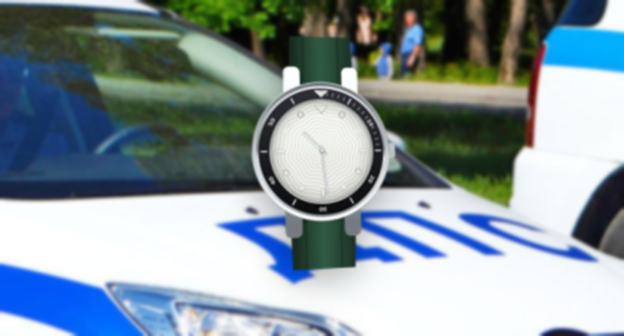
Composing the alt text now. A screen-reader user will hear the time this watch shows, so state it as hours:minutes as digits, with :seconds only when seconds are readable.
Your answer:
10:29
